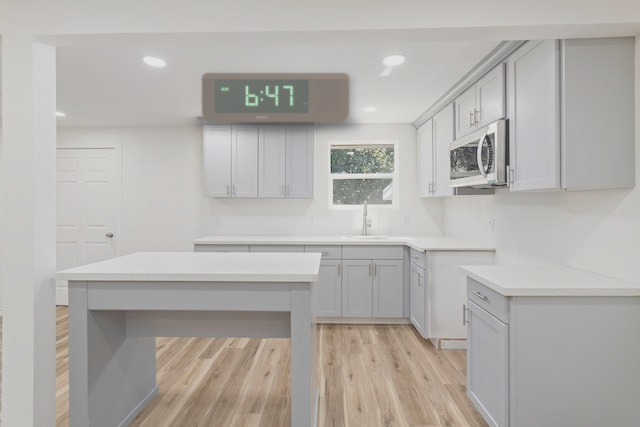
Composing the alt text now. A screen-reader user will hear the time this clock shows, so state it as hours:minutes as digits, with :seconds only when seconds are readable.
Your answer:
6:47
